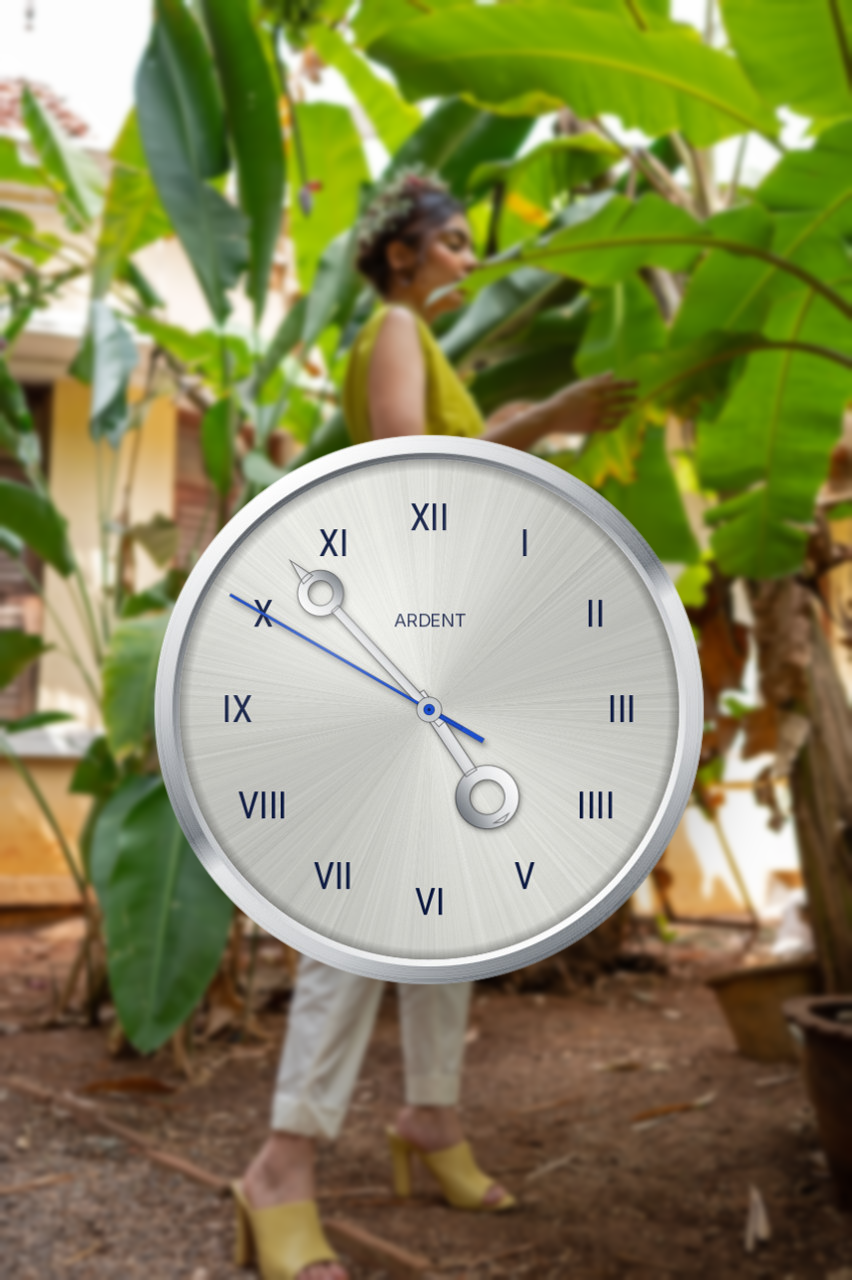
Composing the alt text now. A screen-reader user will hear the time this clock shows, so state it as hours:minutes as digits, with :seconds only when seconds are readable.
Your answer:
4:52:50
